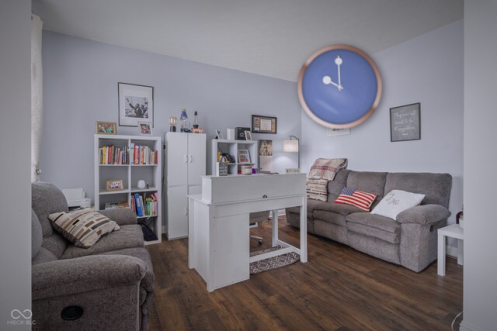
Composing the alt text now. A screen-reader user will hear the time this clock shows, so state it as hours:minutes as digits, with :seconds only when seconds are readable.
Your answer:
10:00
